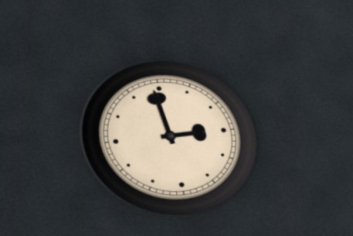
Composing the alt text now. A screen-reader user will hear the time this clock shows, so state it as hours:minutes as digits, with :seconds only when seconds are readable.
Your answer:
2:59
